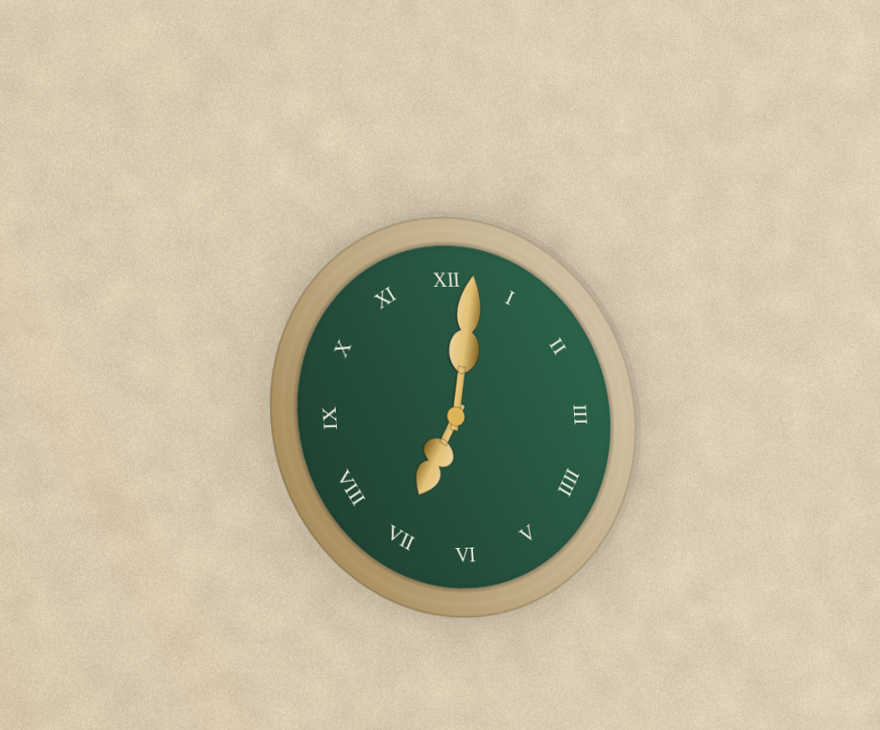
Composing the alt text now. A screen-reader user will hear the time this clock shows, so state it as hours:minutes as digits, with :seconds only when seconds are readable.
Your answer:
7:02
